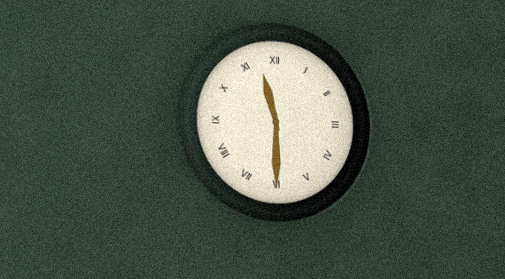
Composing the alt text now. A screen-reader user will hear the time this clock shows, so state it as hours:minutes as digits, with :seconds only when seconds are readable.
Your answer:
11:30
